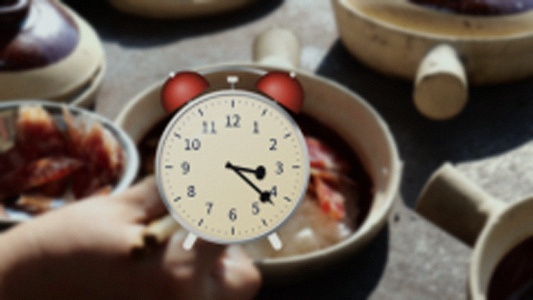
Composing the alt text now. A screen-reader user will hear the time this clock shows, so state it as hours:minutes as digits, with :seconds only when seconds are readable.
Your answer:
3:22
